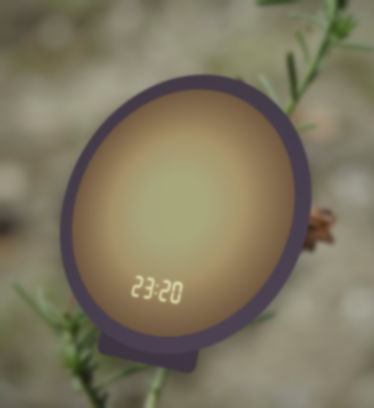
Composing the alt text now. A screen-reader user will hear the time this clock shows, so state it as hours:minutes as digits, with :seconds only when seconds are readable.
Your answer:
23:20
